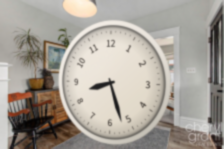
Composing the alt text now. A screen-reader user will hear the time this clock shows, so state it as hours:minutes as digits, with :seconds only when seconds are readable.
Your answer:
8:27
